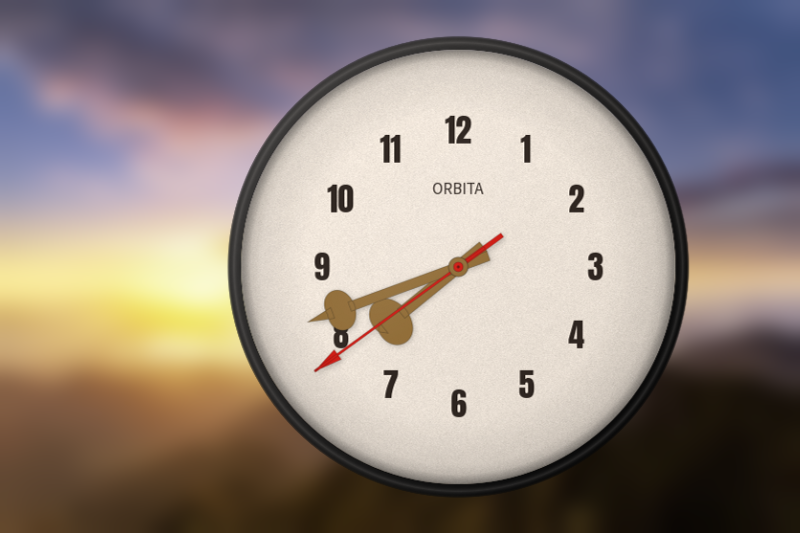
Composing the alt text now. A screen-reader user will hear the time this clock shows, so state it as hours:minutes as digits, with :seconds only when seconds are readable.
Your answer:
7:41:39
